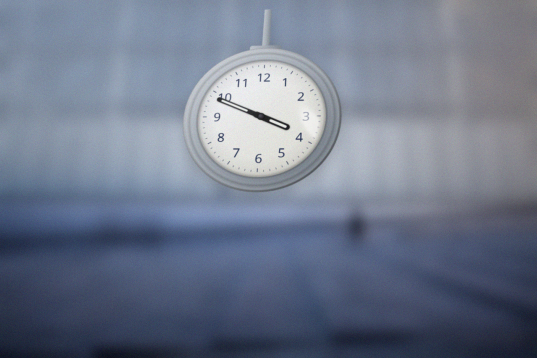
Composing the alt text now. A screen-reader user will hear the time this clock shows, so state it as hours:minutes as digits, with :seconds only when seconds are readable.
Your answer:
3:49
